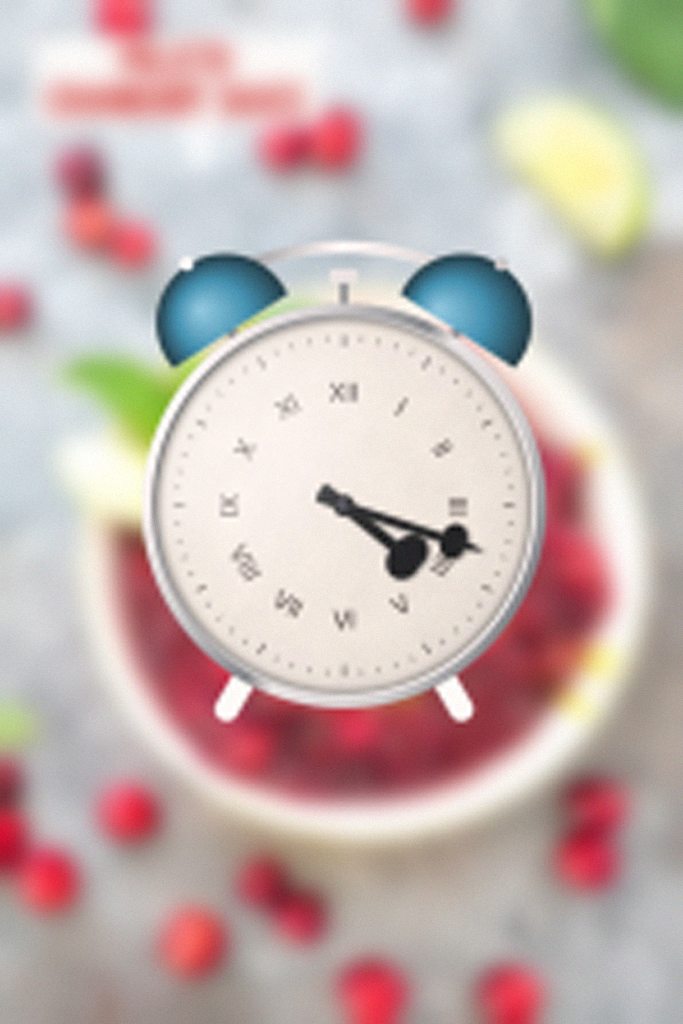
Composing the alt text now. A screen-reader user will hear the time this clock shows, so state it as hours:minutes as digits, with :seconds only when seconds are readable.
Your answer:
4:18
